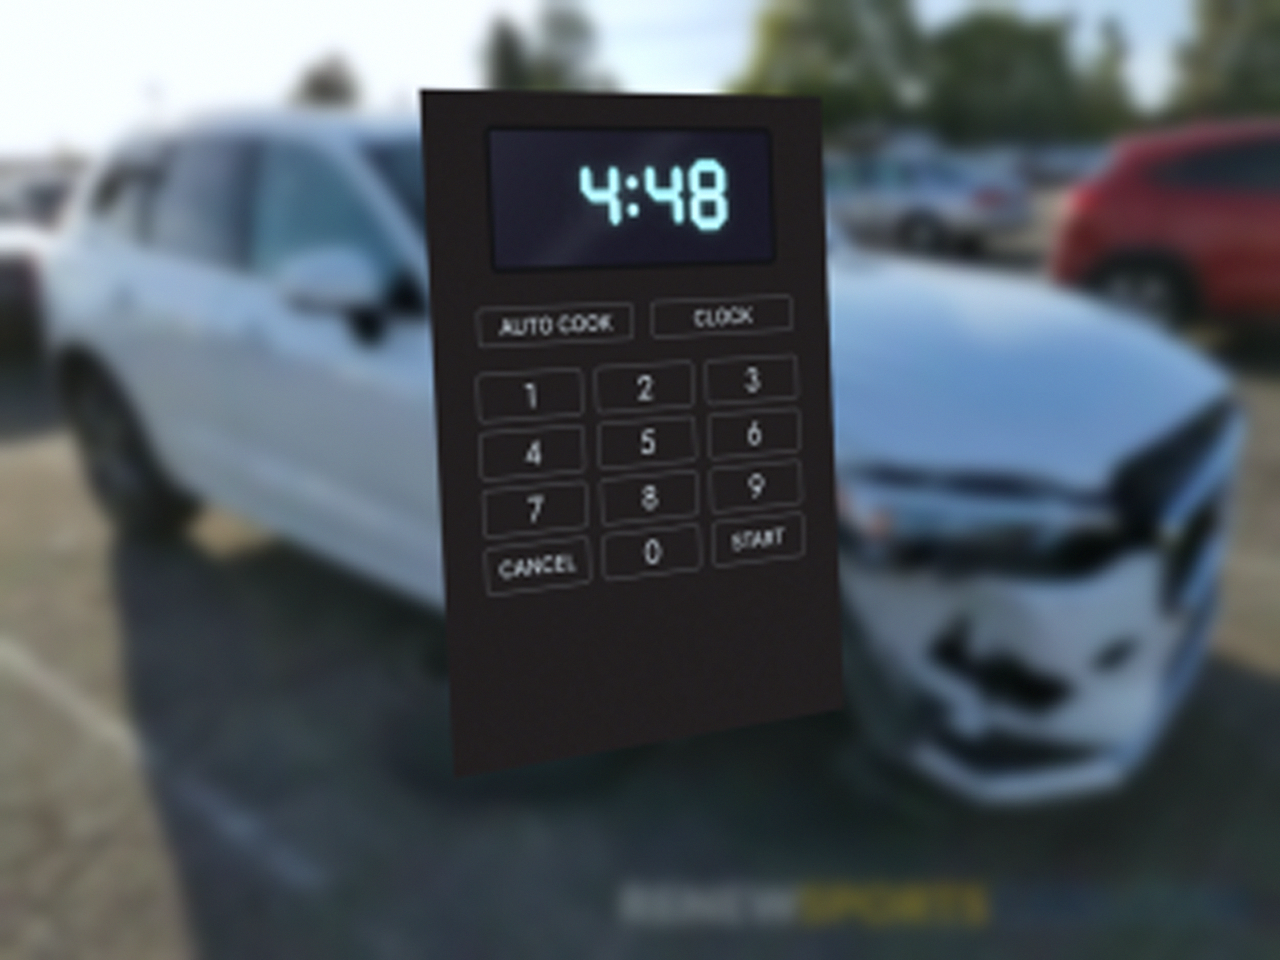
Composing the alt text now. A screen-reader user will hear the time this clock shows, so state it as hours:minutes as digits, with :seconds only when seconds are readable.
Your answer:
4:48
